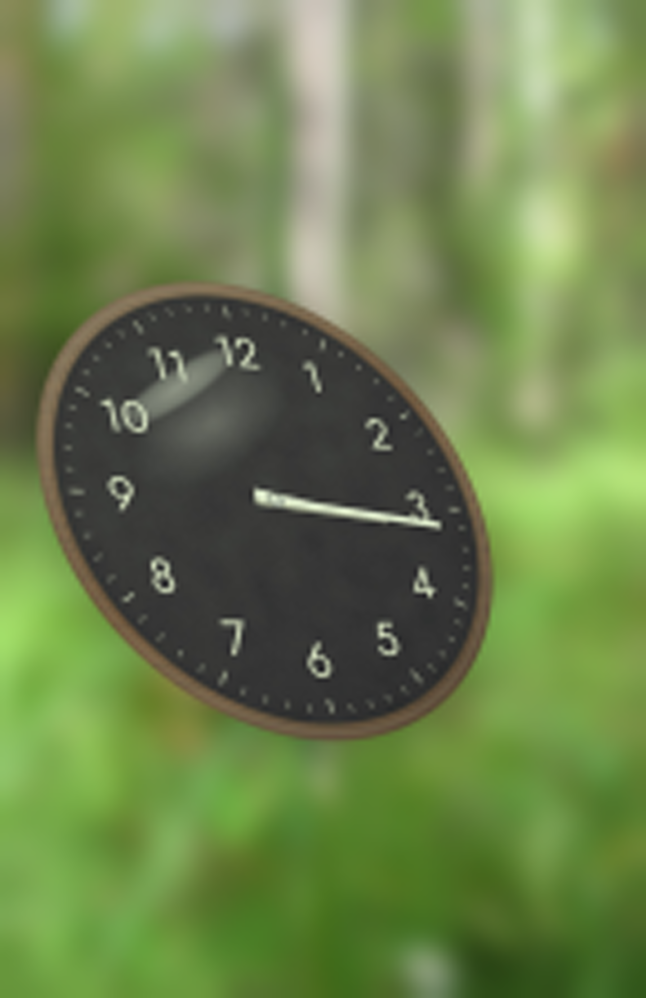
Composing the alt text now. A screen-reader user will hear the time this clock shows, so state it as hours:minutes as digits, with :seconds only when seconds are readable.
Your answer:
3:16
